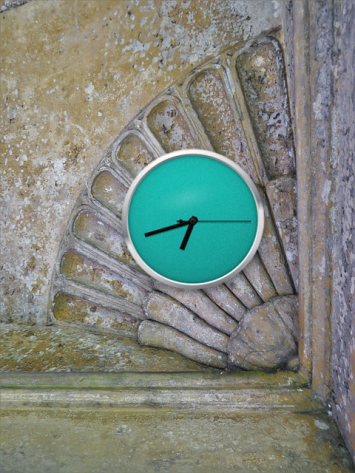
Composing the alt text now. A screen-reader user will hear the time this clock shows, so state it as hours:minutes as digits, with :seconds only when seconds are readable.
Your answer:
6:42:15
